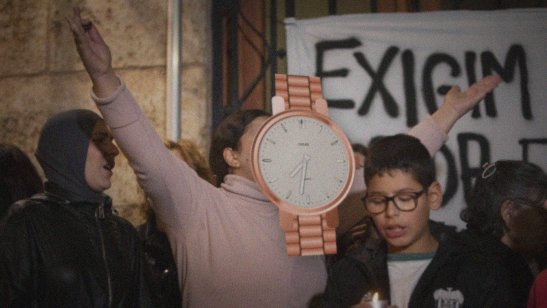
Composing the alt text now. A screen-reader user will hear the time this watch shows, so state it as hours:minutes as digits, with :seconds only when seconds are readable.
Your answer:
7:32
